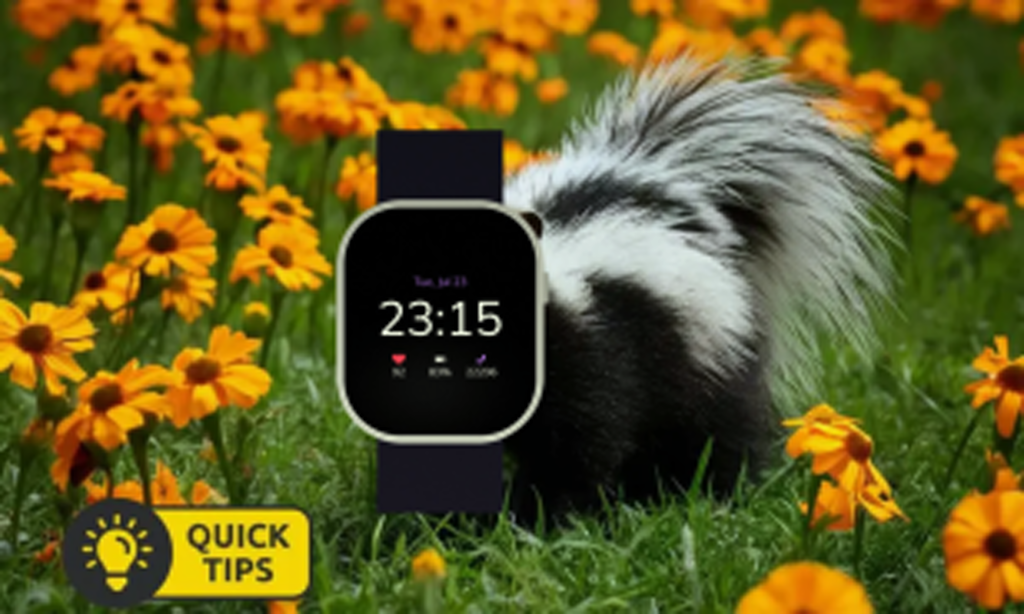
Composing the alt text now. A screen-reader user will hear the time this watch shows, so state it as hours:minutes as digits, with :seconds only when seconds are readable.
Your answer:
23:15
